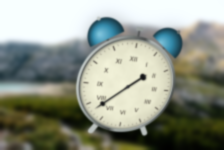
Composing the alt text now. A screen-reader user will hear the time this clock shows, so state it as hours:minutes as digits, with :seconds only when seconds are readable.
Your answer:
1:38
